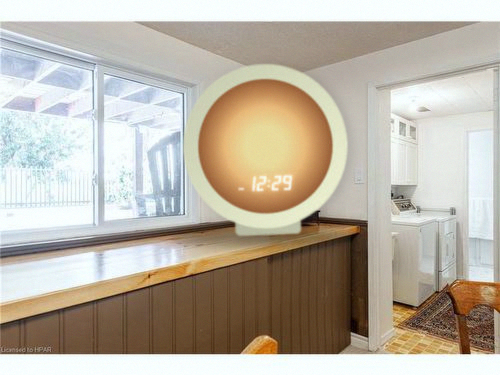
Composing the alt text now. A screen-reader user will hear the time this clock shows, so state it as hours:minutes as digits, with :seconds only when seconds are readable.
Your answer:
12:29
